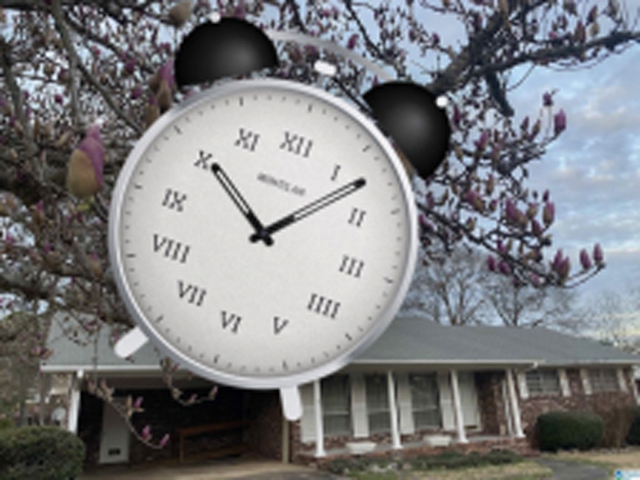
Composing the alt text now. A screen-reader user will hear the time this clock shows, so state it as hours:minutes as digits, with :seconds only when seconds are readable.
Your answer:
10:07
